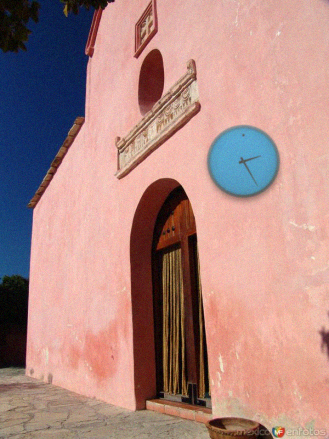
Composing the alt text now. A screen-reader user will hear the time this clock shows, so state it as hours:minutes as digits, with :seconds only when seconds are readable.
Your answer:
2:25
